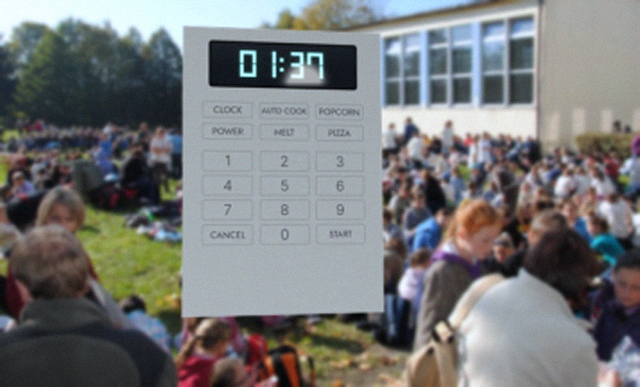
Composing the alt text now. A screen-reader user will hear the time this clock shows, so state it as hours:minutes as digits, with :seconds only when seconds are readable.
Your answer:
1:37
